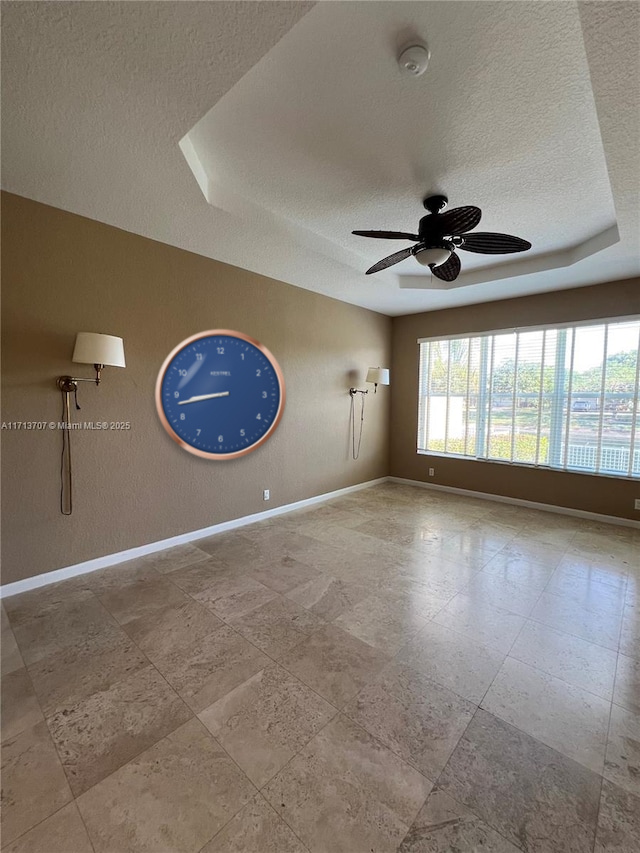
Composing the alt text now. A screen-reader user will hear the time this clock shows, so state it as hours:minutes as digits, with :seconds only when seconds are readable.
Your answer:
8:43
